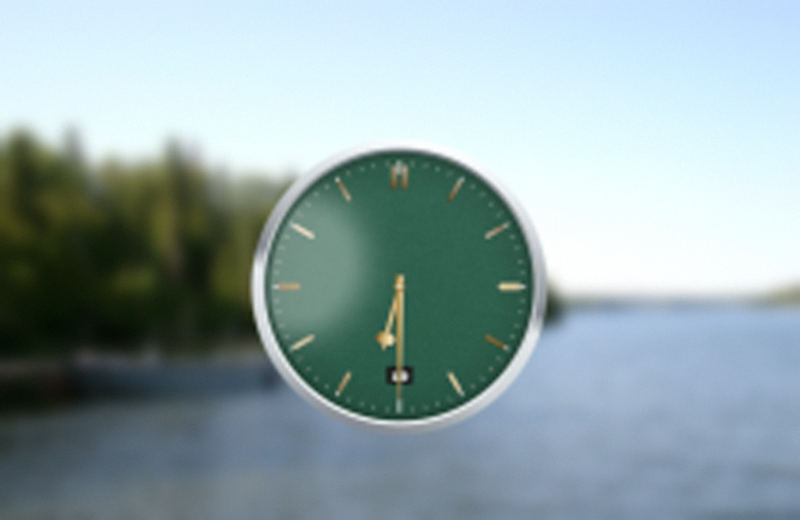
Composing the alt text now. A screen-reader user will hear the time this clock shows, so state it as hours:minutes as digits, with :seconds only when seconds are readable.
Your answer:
6:30
